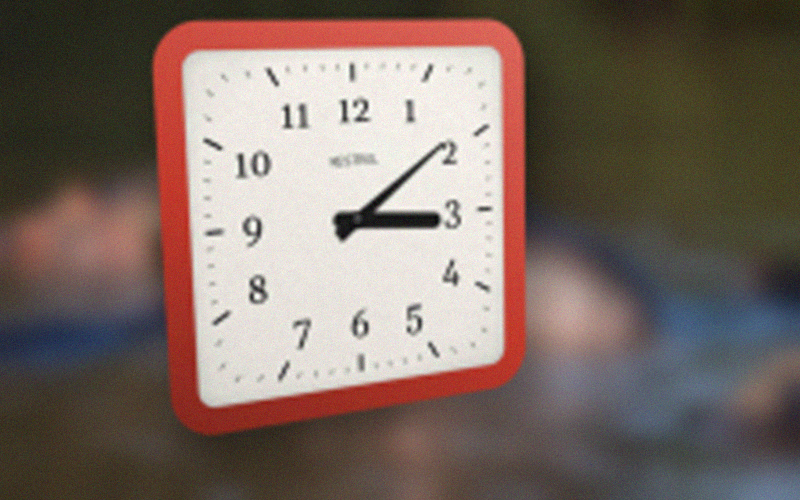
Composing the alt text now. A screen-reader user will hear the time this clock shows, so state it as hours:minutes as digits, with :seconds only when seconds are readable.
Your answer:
3:09
